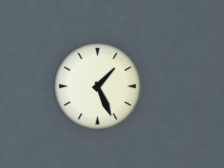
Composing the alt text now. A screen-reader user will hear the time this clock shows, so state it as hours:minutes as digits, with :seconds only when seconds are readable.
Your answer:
1:26
